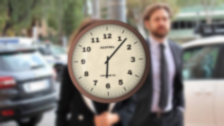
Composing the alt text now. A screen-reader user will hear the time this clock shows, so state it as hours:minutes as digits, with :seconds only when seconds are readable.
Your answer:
6:07
